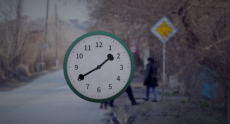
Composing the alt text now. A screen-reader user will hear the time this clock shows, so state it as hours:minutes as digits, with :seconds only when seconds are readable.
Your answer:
1:40
